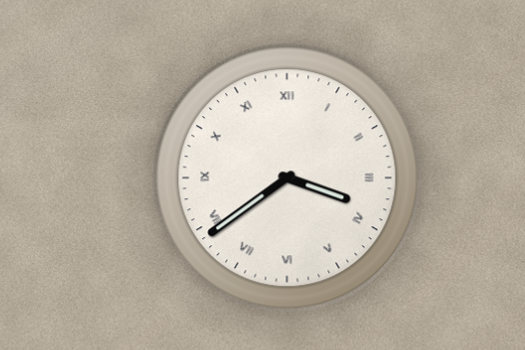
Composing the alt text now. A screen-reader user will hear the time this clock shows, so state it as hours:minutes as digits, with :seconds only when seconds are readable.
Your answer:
3:39
